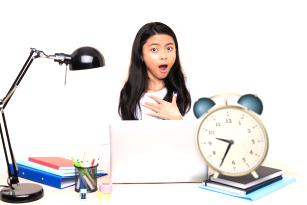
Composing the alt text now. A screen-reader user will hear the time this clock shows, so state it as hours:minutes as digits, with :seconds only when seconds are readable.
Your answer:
9:35
